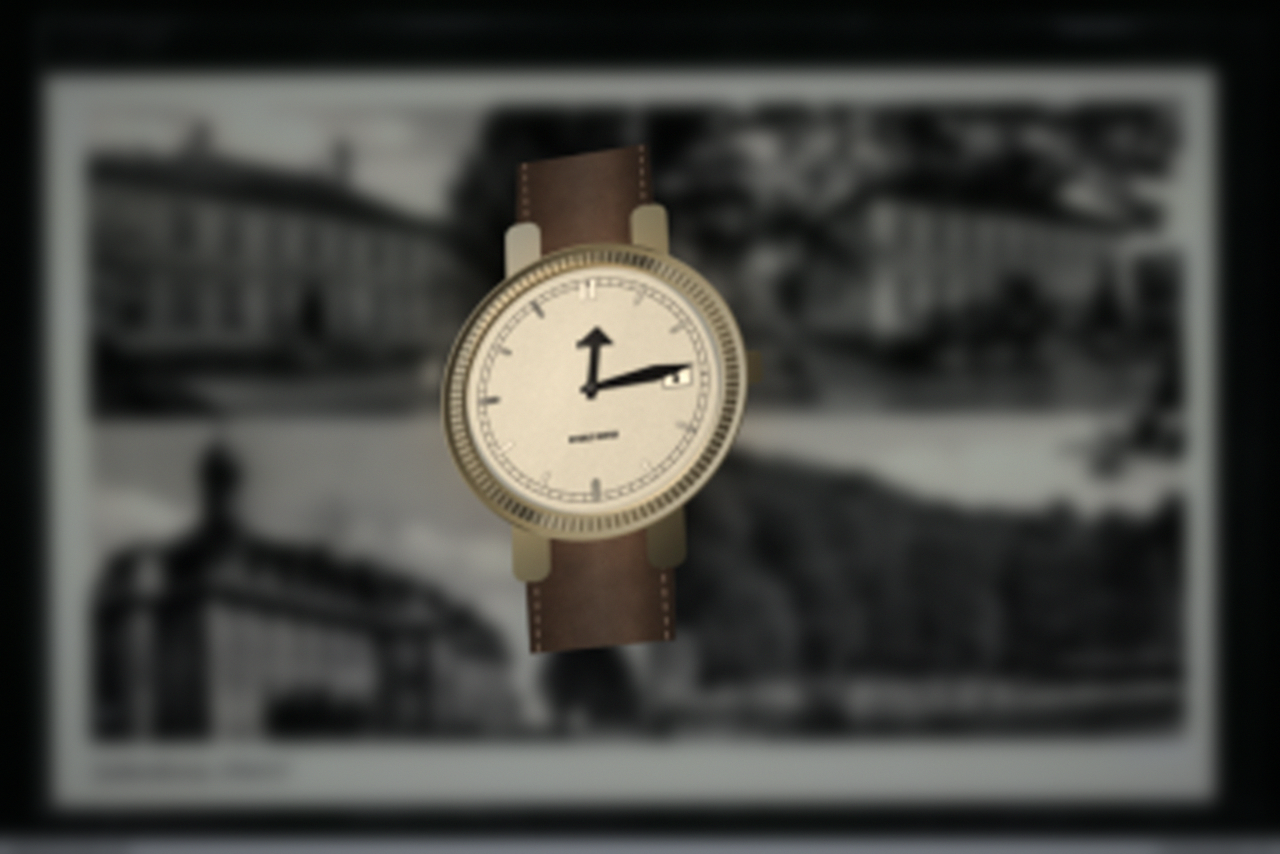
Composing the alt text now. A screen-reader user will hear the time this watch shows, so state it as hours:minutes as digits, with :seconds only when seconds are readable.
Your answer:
12:14
